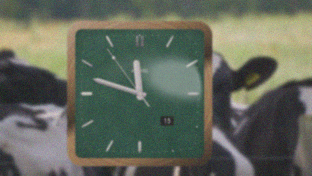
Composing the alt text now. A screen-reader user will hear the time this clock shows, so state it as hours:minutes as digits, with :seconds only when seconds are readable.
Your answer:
11:47:54
